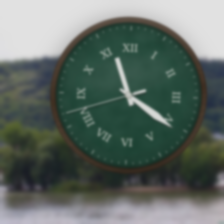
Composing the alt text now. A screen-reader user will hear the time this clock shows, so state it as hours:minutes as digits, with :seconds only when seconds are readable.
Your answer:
11:20:42
